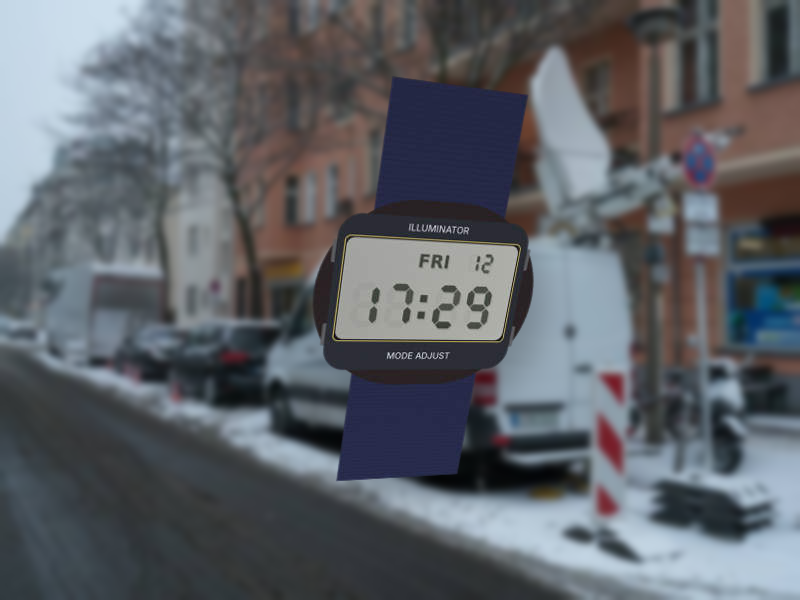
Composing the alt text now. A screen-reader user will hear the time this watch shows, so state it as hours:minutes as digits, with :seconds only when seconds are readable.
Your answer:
17:29
